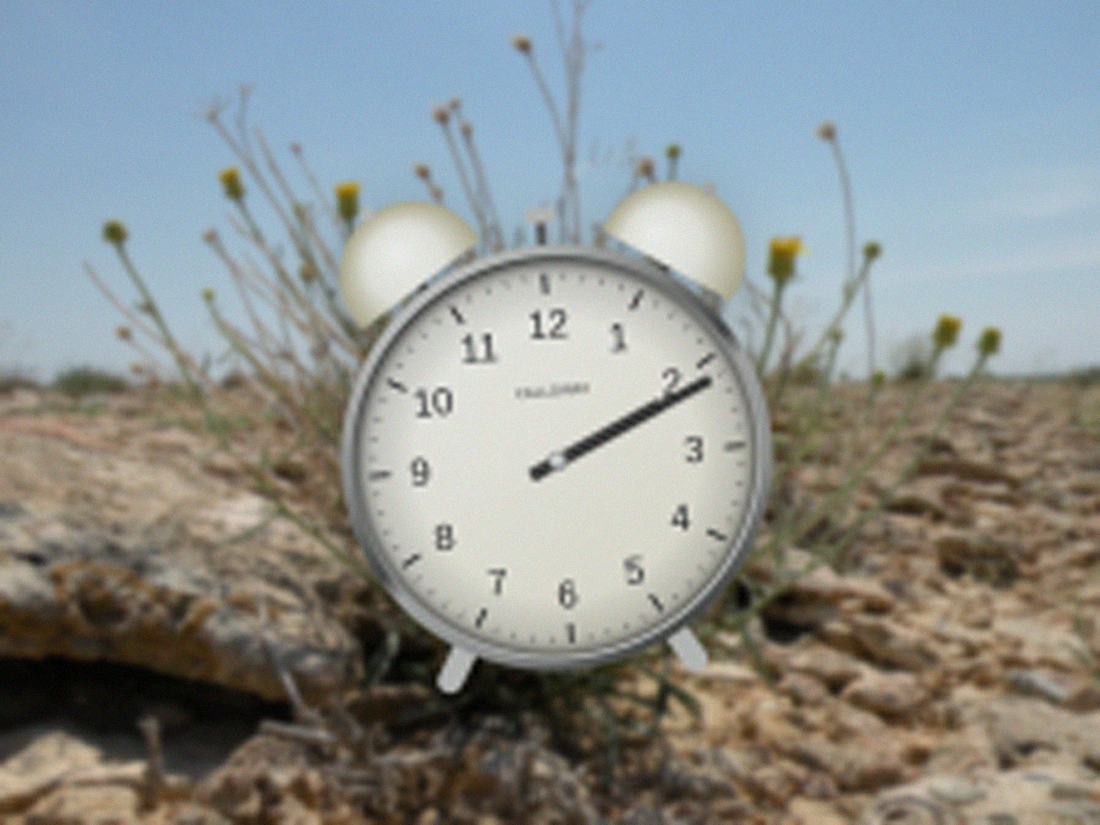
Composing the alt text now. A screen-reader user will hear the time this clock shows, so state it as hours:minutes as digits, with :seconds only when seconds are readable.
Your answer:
2:11
